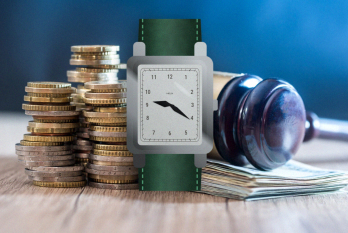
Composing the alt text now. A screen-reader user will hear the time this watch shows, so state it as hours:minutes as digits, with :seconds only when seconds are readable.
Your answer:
9:21
